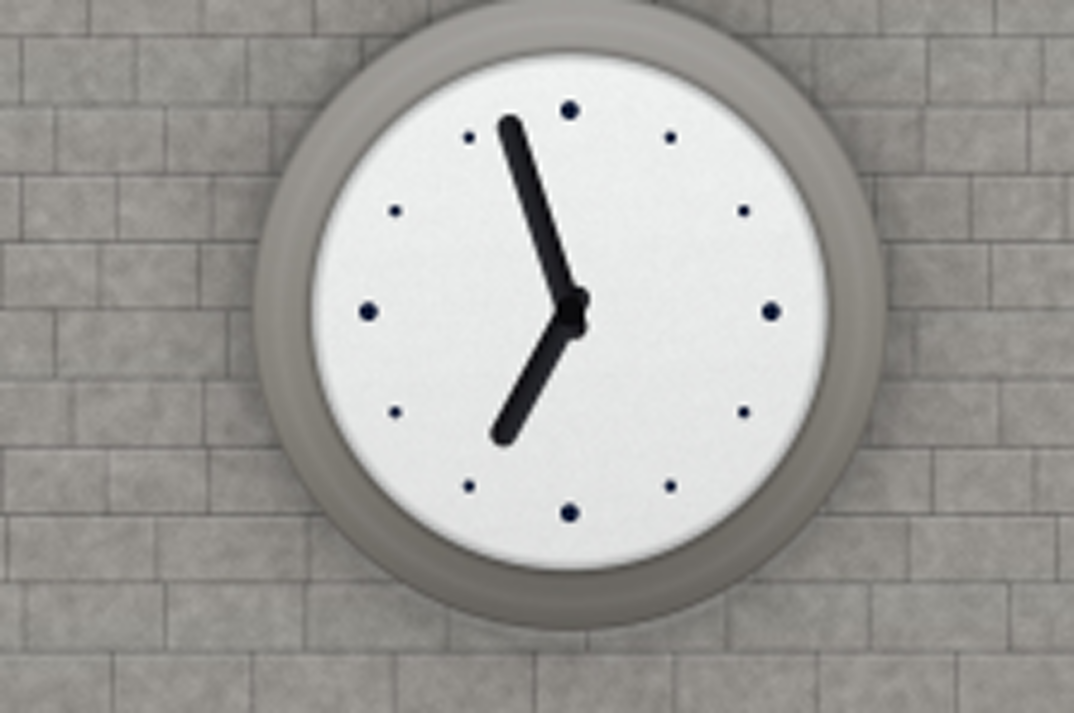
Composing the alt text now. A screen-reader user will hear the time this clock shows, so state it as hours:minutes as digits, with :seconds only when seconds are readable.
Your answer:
6:57
